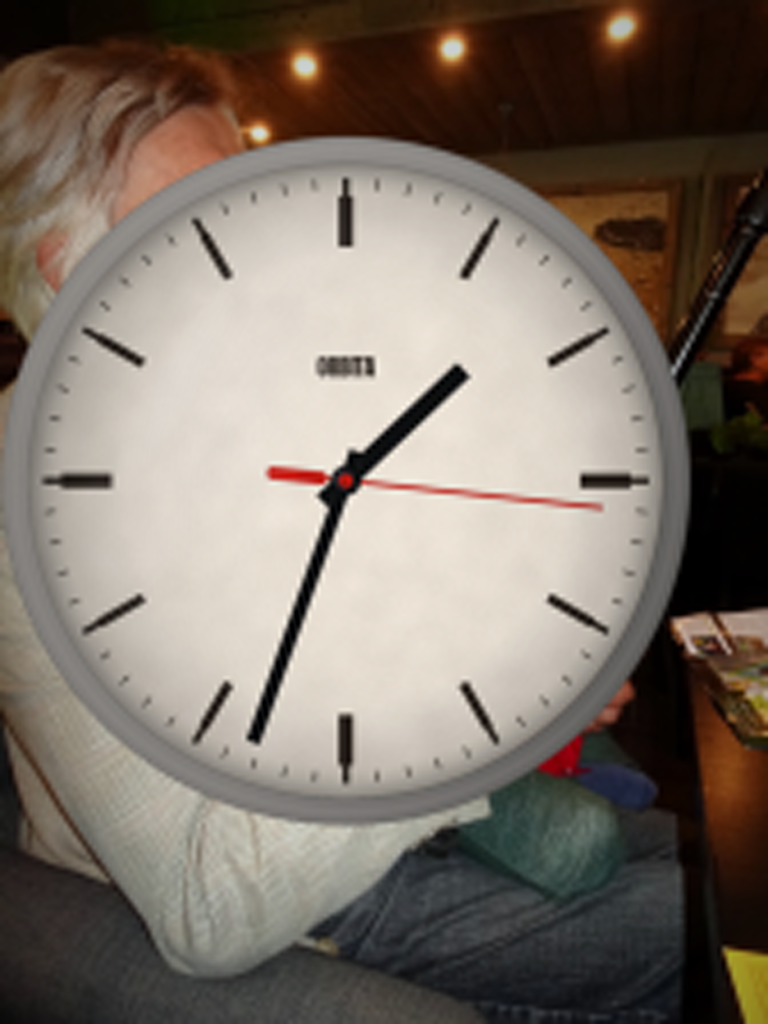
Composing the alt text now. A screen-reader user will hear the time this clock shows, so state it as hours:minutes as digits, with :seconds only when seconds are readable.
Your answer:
1:33:16
